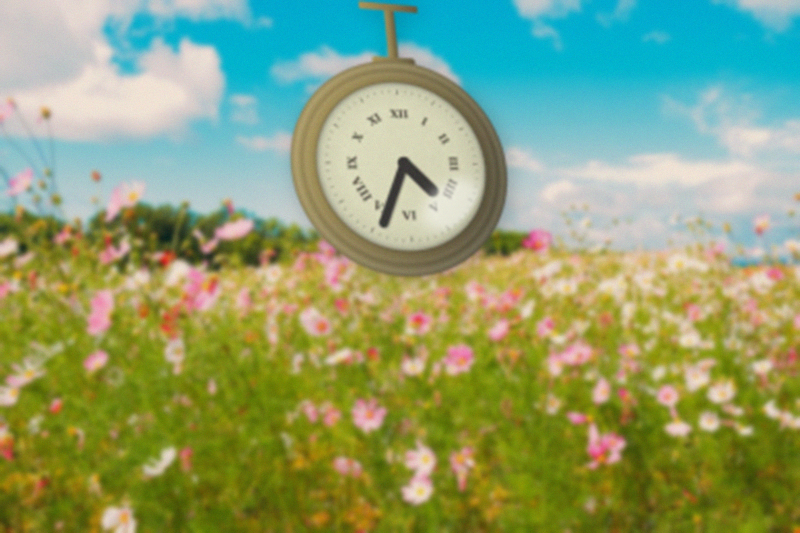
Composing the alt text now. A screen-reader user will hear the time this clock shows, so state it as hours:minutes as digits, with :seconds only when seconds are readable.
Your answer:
4:34
